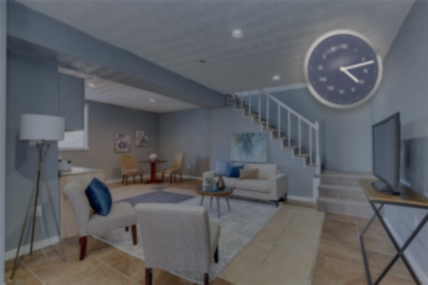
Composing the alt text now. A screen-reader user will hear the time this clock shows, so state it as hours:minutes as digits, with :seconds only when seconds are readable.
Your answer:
4:12
